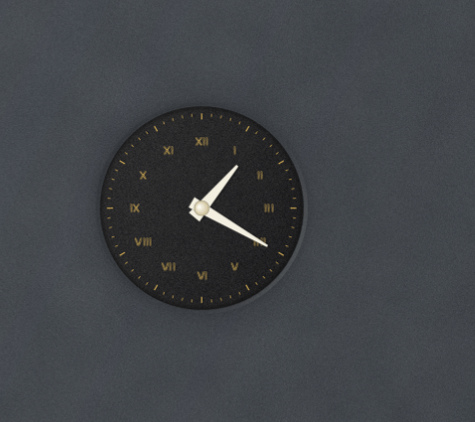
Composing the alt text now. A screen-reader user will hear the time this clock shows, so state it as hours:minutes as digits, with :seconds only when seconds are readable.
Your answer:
1:20
